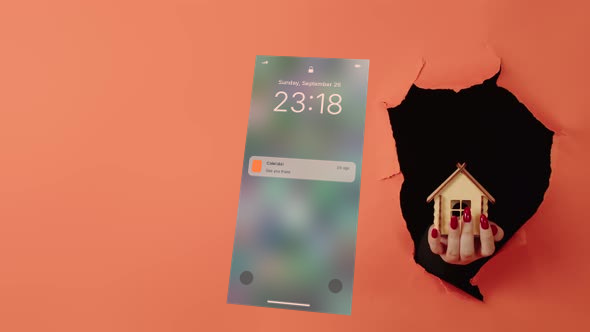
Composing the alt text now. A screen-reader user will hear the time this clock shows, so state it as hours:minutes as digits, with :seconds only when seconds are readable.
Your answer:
23:18
